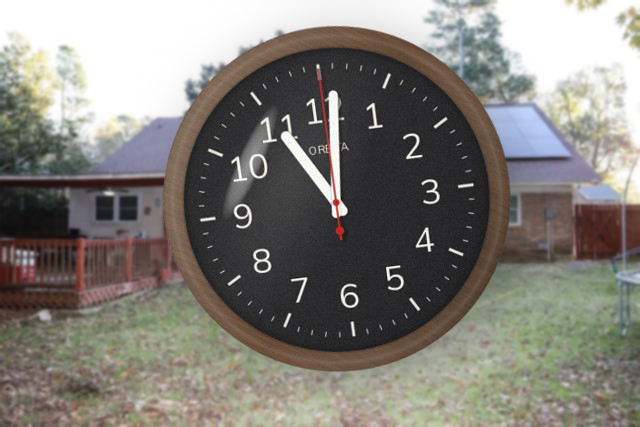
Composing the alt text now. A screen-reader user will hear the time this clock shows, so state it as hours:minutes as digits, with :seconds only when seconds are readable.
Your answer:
11:01:00
